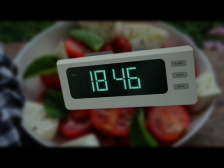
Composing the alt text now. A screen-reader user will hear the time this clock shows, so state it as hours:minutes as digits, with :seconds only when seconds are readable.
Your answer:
18:46
